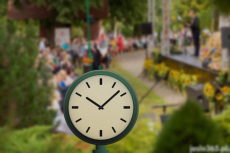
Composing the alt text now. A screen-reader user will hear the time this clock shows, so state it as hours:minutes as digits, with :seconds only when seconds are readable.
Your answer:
10:08
